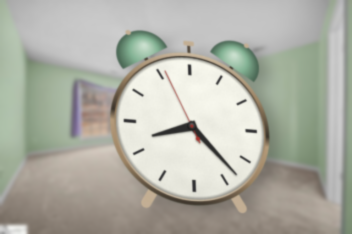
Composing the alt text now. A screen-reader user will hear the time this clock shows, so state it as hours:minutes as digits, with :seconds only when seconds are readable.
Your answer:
8:22:56
